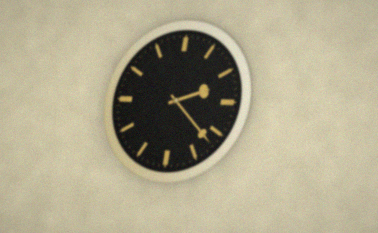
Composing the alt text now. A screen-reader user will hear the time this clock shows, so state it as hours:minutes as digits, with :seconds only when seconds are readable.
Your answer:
2:22
